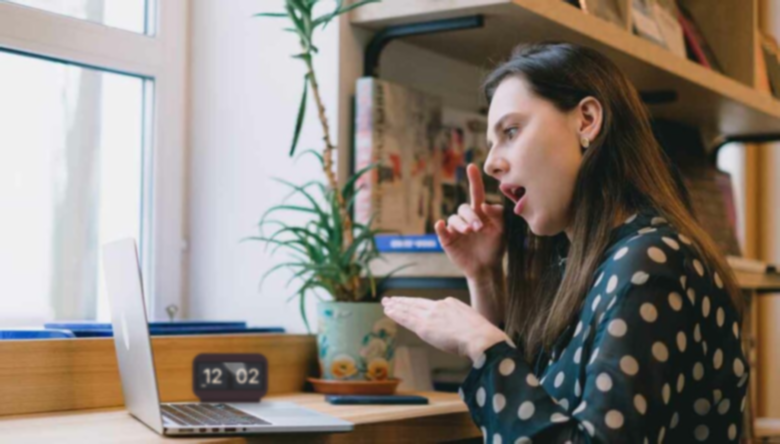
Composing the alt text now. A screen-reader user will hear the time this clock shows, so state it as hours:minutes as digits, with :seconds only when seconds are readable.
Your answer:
12:02
